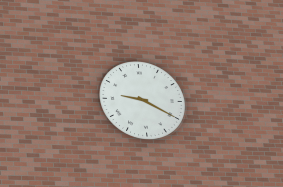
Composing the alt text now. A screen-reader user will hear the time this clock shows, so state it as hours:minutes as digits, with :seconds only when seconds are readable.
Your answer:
9:20
